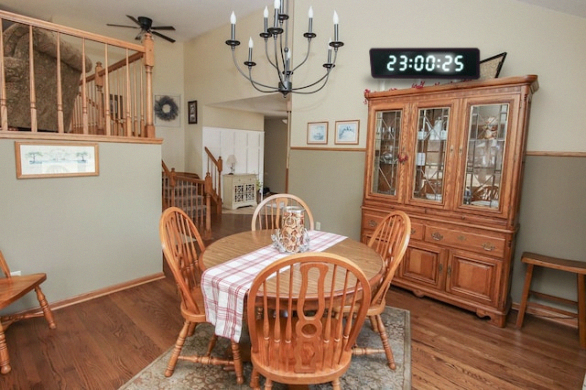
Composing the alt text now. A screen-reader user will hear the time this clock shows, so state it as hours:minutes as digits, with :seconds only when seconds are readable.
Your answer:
23:00:25
